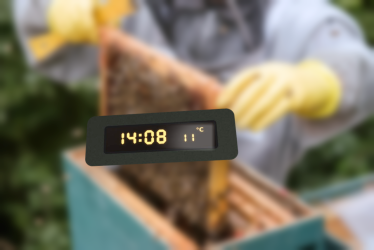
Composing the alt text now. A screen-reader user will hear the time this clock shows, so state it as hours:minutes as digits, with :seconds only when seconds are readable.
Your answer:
14:08
